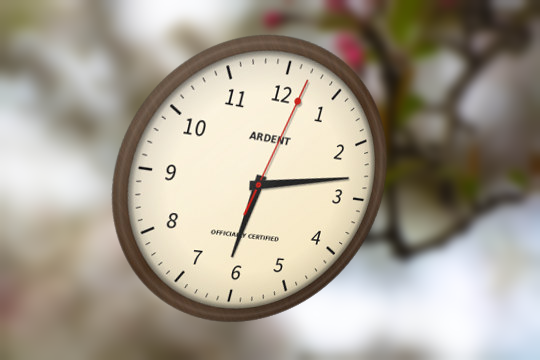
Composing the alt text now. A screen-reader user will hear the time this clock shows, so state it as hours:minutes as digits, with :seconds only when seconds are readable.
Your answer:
6:13:02
